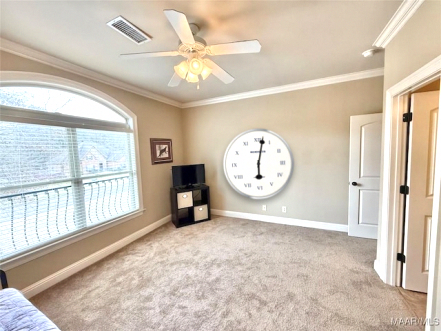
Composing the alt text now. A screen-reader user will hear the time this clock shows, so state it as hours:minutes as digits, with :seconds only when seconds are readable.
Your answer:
6:02
